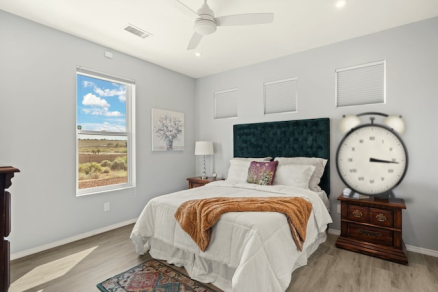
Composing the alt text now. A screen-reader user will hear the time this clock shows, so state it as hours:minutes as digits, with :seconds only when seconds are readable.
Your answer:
3:16
